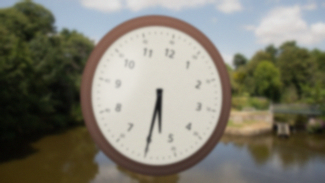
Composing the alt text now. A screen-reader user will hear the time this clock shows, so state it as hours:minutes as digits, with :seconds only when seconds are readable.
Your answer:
5:30
